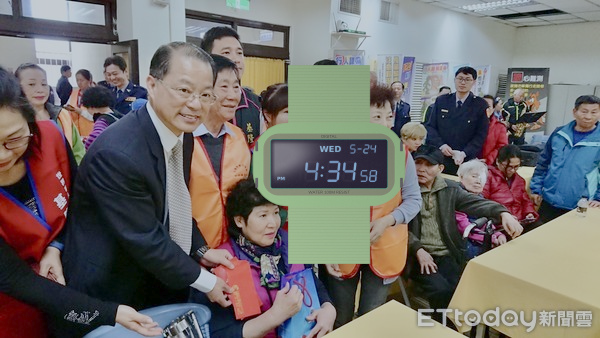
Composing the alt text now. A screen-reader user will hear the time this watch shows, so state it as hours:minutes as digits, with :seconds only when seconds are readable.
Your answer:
4:34:58
